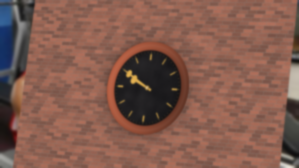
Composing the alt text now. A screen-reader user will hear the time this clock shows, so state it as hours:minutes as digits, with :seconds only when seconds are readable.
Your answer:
9:50
